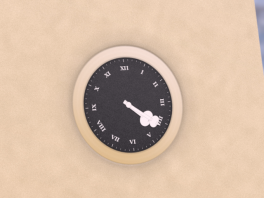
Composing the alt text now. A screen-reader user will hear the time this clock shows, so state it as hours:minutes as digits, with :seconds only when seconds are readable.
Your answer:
4:21
